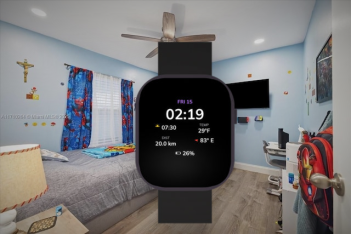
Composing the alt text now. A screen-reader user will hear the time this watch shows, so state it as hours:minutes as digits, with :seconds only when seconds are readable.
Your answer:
2:19
